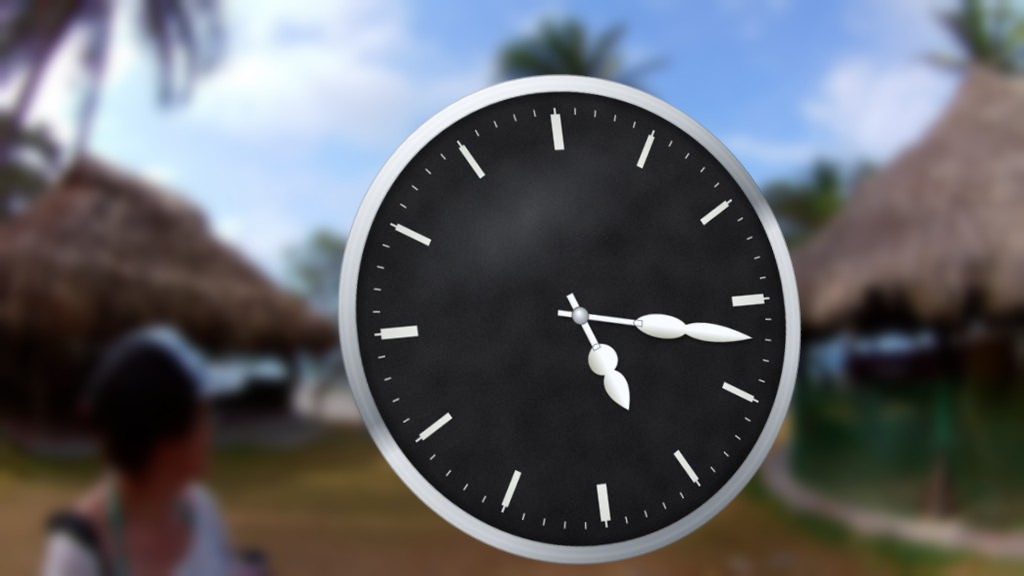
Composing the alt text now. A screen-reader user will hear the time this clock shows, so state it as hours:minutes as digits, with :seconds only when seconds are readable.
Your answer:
5:17
